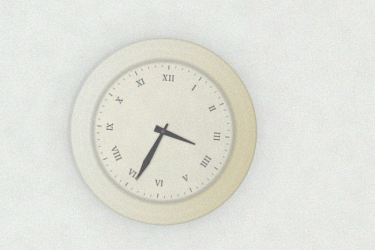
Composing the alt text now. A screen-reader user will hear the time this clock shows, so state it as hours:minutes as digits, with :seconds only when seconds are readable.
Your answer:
3:34
